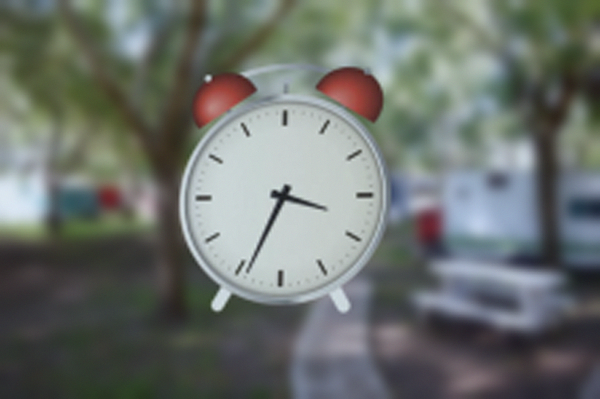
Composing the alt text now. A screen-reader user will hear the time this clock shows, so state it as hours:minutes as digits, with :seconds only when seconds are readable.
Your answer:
3:34
